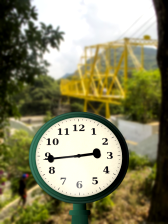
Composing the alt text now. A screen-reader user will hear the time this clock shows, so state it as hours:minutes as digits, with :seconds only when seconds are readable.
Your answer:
2:44
